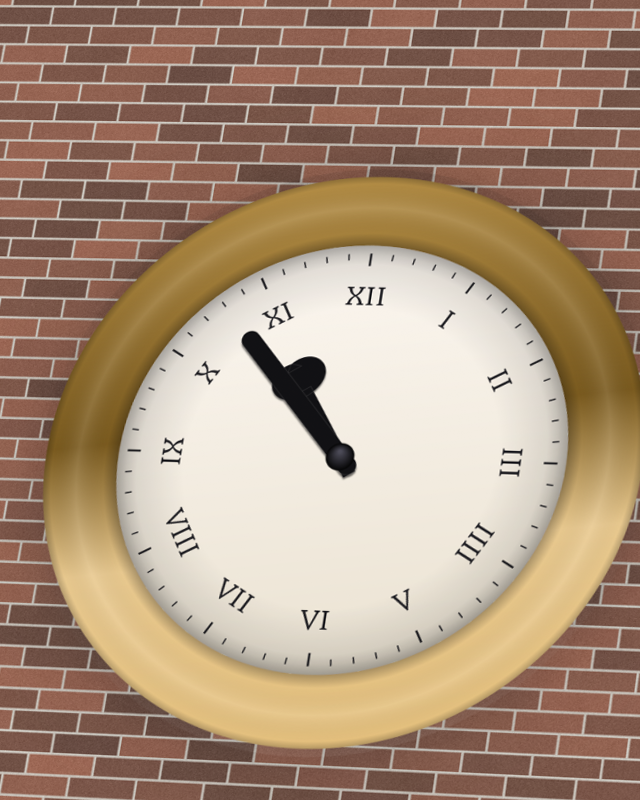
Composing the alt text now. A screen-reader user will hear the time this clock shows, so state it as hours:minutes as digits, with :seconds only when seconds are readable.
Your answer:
10:53
